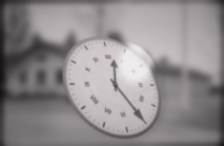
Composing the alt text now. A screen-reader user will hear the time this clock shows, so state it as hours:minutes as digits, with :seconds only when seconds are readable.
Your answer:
12:25
